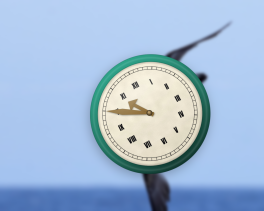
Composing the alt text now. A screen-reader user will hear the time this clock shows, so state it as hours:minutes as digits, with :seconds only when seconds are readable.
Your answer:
10:50
